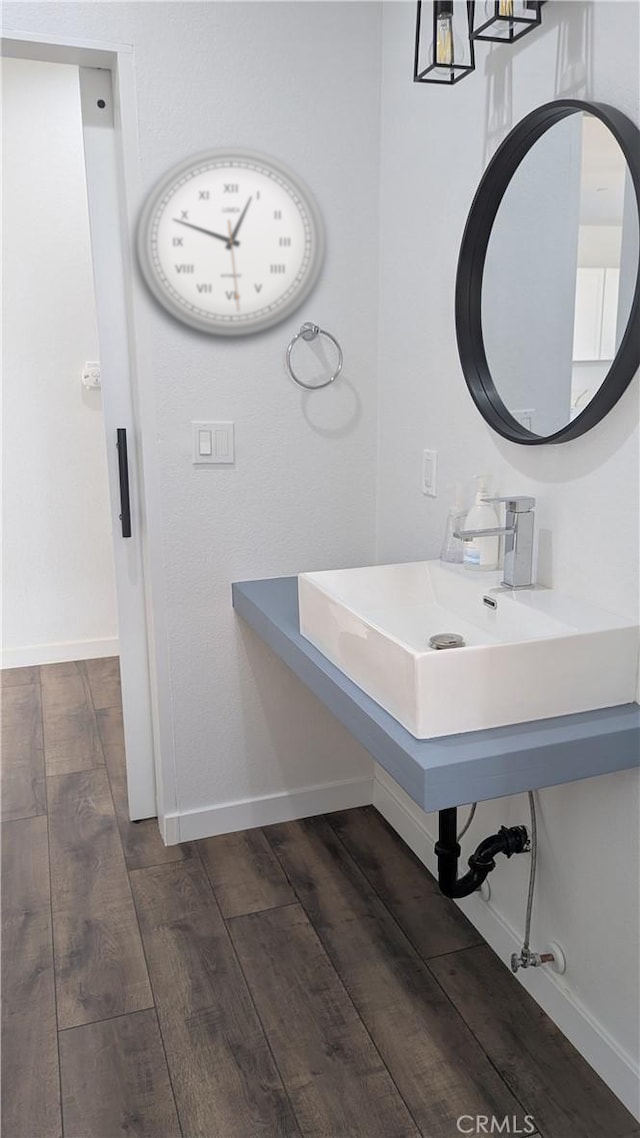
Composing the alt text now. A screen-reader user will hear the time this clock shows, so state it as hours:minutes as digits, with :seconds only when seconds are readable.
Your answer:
12:48:29
